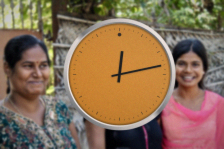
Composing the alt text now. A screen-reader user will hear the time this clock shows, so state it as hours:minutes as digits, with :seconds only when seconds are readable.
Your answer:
12:13
